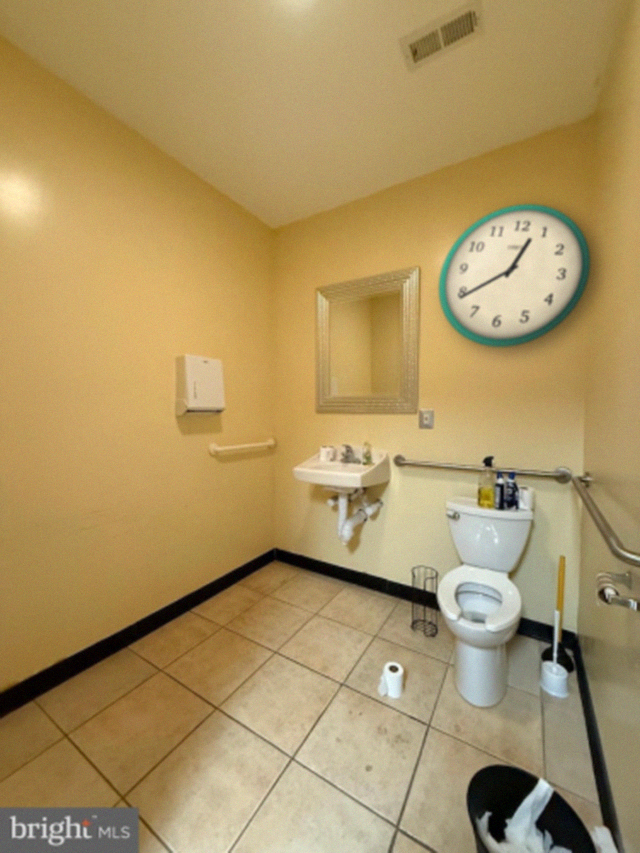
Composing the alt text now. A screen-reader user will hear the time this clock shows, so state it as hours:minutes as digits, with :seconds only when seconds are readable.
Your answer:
12:39
